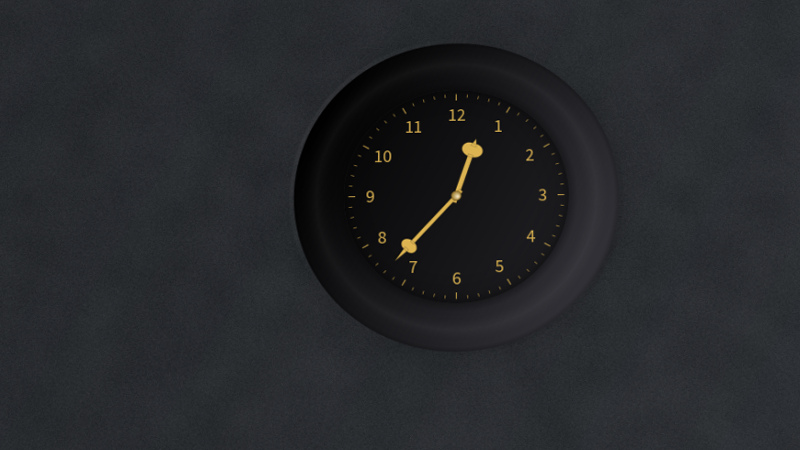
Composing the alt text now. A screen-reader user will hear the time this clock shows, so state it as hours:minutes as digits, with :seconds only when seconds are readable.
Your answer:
12:37
